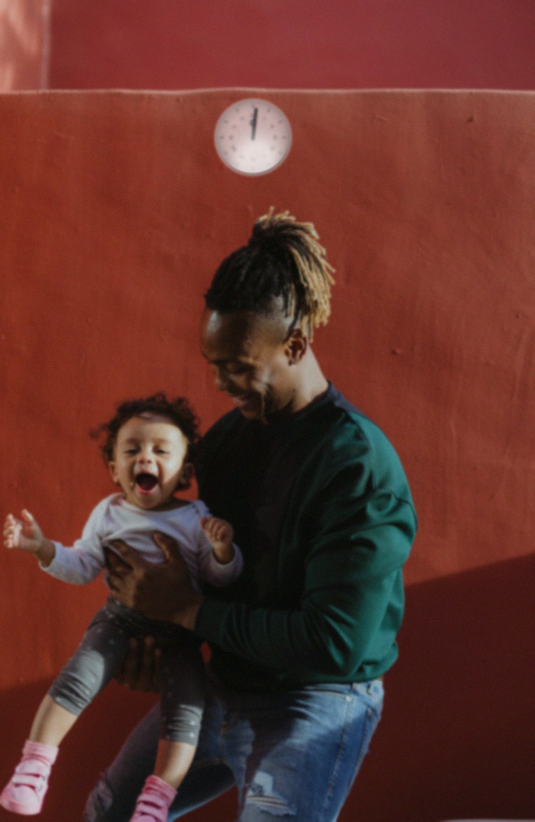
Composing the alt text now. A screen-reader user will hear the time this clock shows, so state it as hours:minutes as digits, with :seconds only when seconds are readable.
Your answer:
12:01
